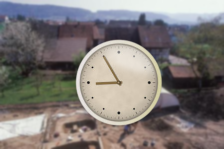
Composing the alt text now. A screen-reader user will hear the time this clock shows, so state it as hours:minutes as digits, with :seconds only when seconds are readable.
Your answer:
8:55
